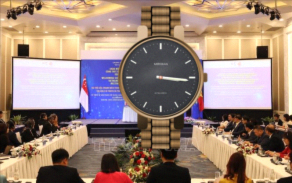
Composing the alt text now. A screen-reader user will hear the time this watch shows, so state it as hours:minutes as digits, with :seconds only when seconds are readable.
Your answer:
3:16
